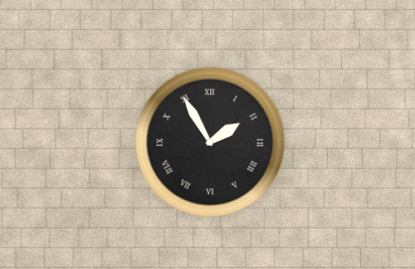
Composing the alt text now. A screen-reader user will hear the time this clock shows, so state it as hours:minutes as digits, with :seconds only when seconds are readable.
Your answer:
1:55
